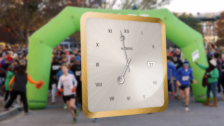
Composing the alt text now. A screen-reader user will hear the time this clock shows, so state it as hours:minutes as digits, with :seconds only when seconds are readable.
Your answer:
6:58
